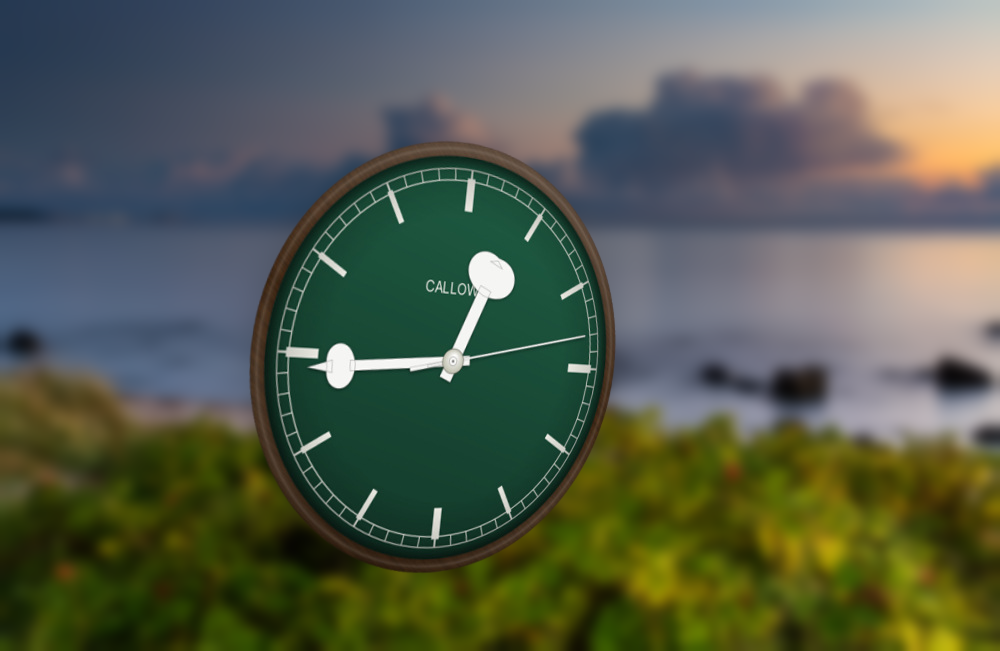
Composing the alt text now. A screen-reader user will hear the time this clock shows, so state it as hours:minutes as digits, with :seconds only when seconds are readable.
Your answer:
12:44:13
